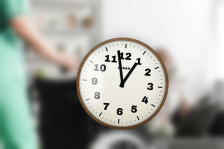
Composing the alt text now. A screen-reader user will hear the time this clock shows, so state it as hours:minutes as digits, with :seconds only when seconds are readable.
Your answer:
12:58
